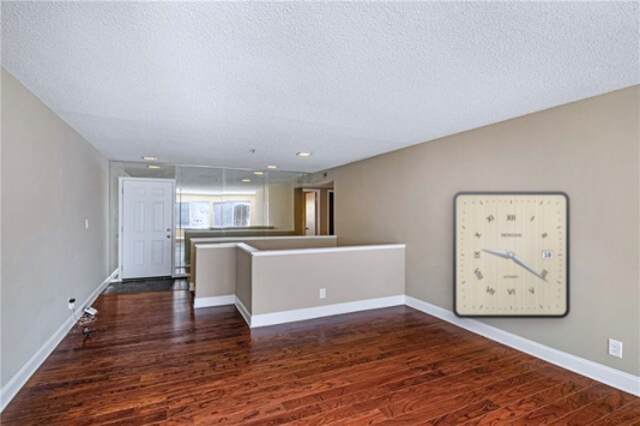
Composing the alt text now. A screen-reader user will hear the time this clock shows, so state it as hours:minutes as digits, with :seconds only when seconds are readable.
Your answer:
9:21
